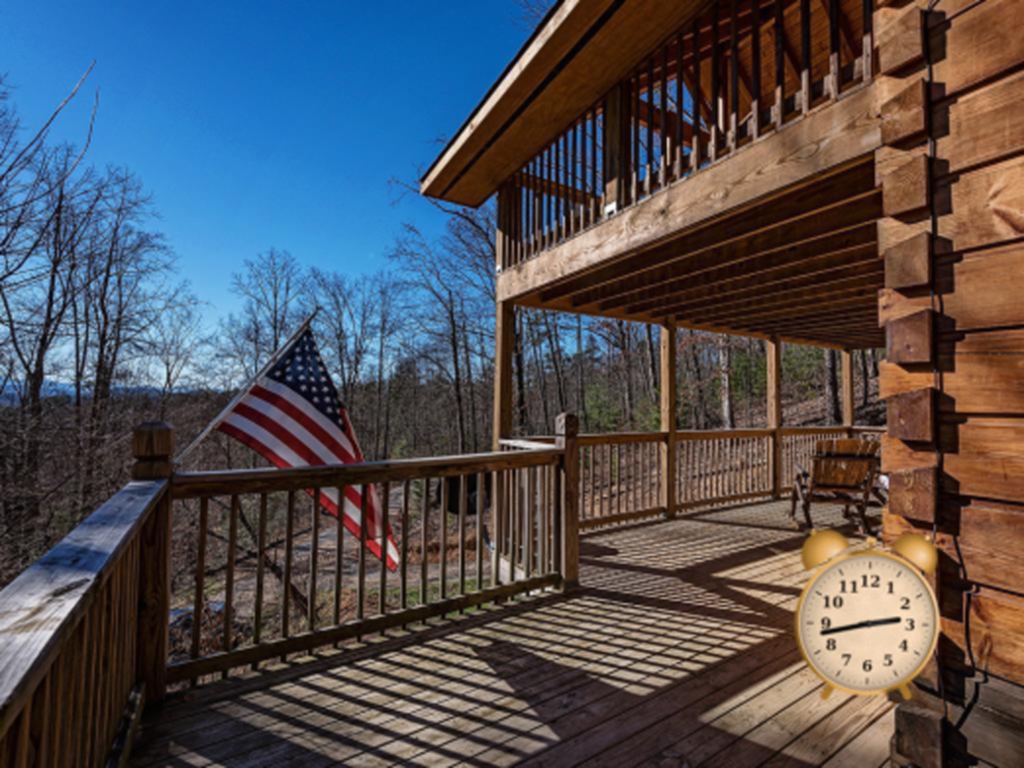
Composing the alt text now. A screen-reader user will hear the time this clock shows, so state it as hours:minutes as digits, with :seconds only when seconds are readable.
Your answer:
2:43
